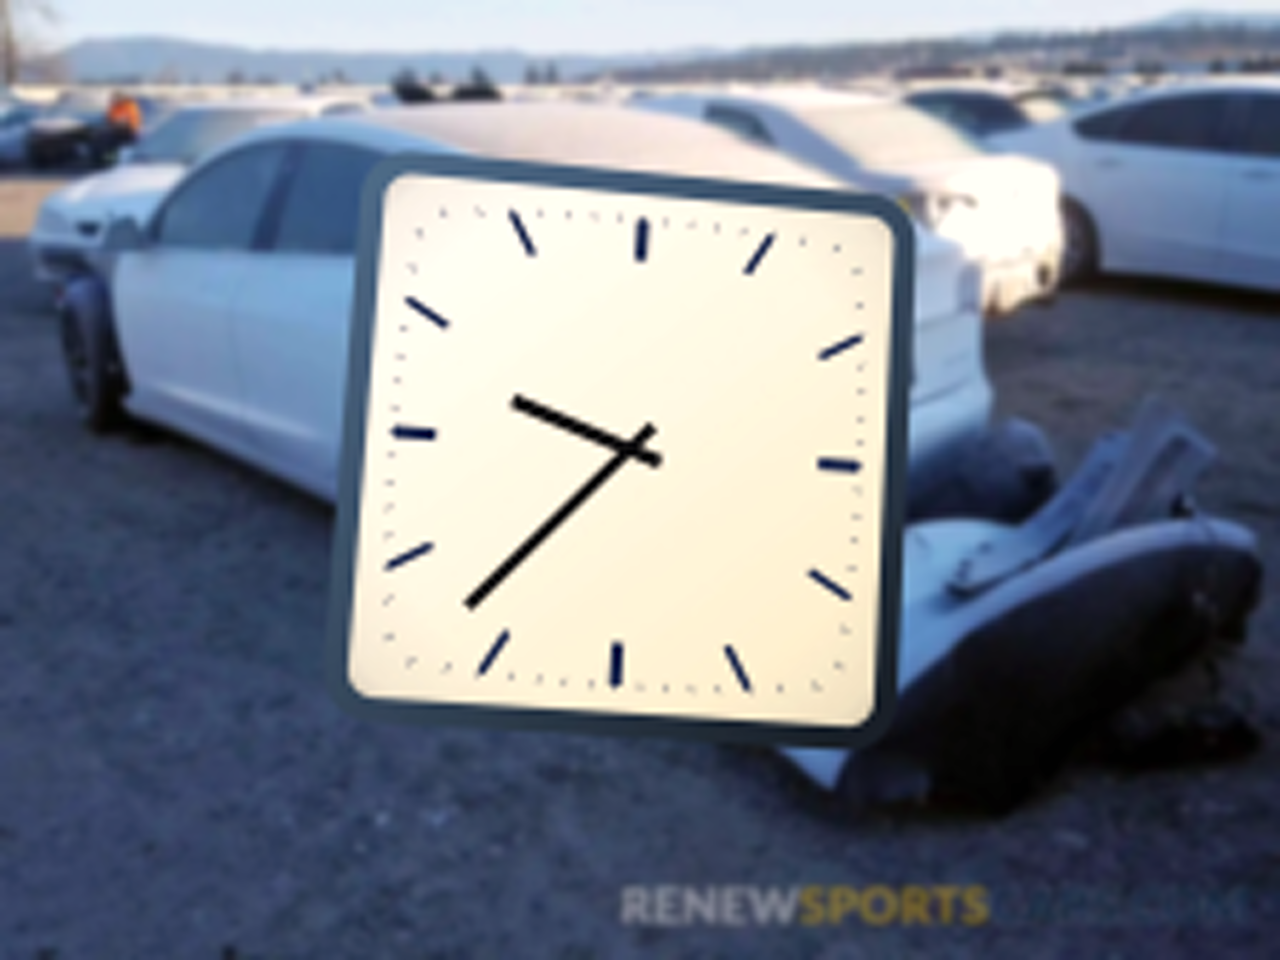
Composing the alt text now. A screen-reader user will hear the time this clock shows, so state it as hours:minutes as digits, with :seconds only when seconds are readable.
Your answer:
9:37
